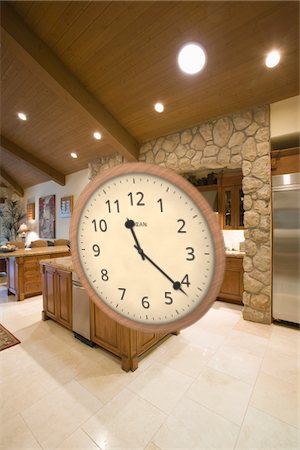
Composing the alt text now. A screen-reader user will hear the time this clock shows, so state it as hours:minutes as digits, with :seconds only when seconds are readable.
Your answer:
11:22
